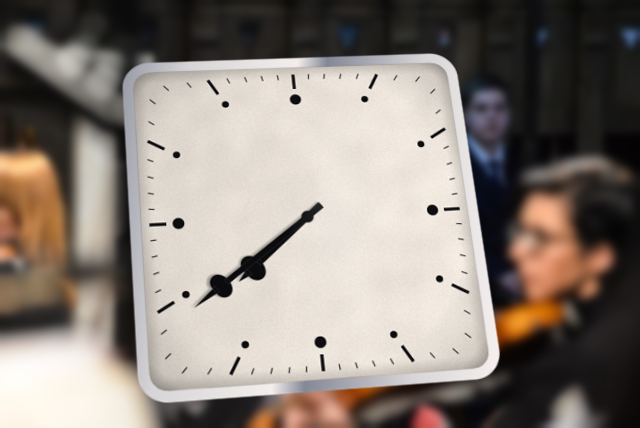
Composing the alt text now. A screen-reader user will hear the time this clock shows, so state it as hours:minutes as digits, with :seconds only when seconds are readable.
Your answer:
7:39
